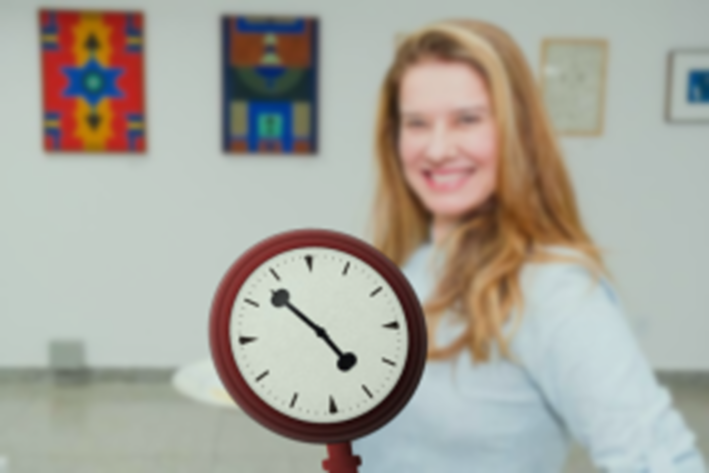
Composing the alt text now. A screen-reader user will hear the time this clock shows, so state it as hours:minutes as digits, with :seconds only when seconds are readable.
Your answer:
4:53
